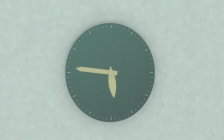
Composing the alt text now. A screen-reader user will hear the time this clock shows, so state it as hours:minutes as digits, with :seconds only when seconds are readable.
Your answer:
5:46
